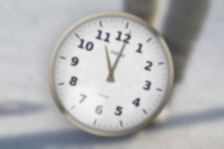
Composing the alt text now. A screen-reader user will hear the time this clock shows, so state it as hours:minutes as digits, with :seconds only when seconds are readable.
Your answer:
11:01
